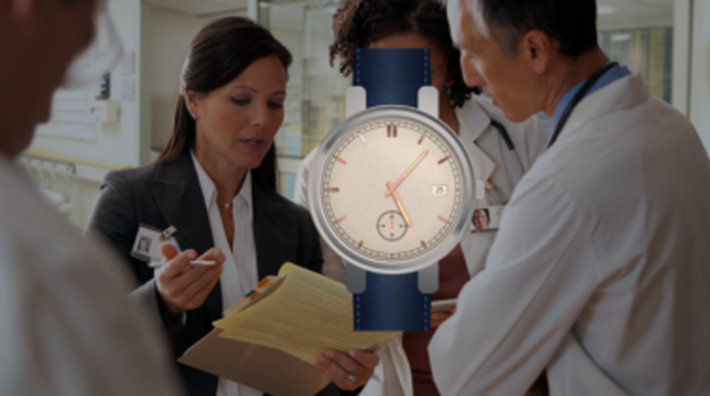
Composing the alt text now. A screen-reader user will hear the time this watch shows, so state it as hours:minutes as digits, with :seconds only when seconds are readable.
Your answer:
5:07
